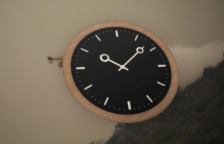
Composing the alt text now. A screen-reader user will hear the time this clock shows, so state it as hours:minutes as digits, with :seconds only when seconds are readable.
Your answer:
10:08
